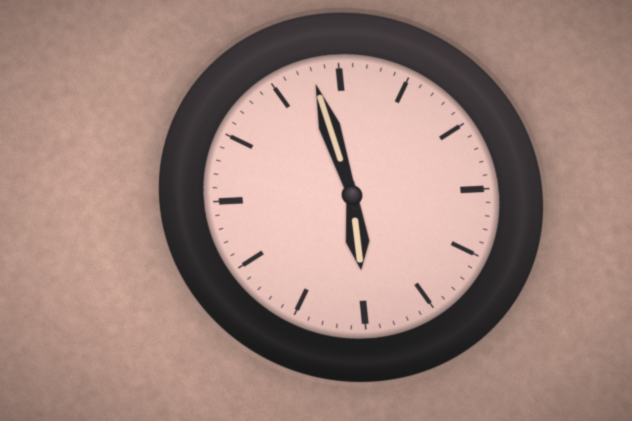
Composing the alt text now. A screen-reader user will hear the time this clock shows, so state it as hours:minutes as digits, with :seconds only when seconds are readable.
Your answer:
5:58
